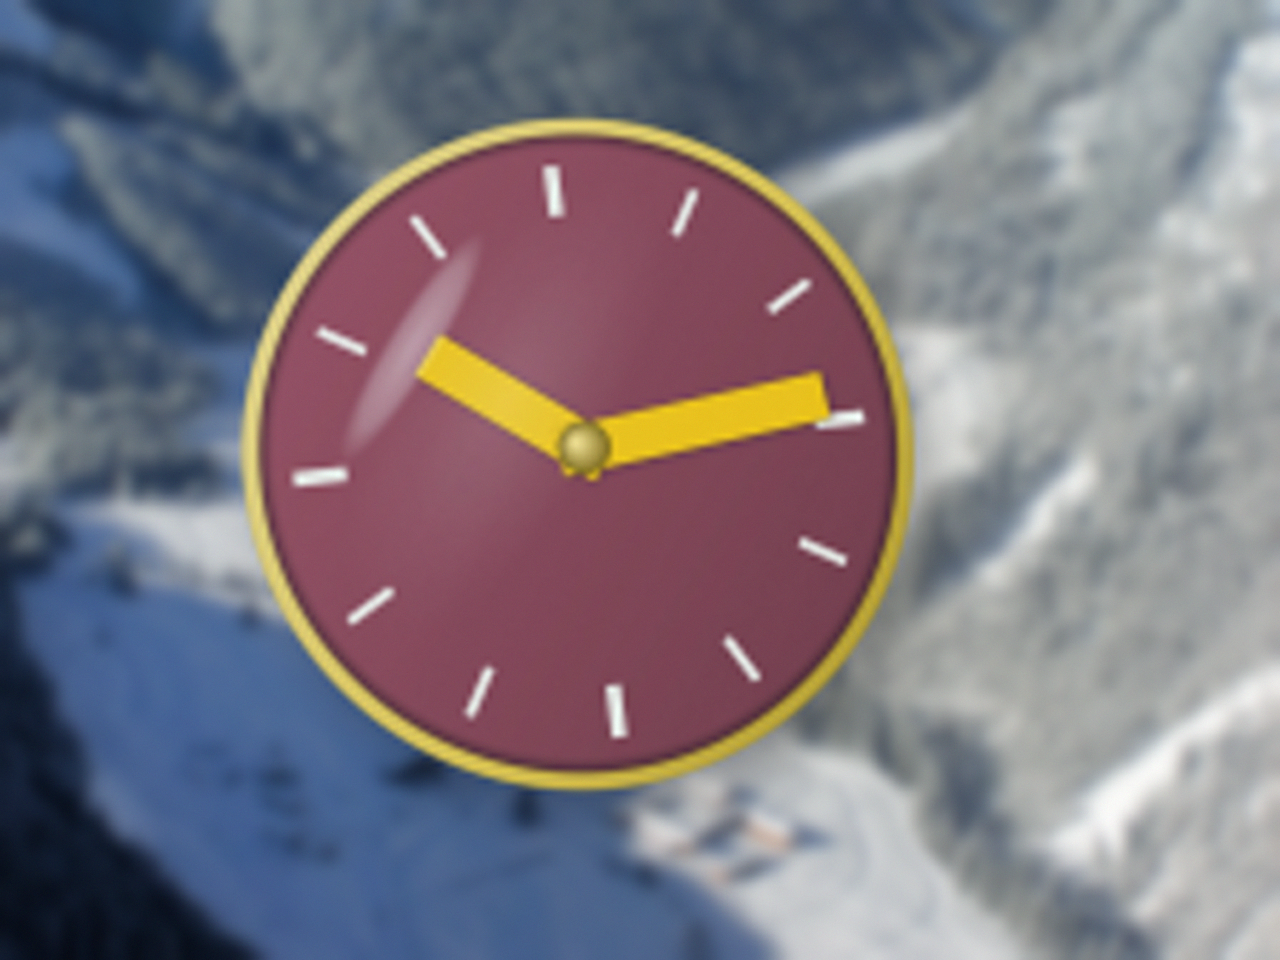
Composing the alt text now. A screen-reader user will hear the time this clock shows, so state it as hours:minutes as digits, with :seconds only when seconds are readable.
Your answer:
10:14
